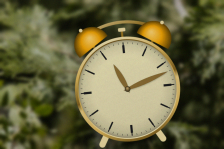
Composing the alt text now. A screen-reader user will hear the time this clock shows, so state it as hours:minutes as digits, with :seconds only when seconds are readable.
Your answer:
11:12
